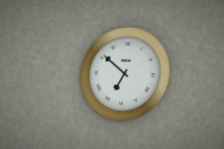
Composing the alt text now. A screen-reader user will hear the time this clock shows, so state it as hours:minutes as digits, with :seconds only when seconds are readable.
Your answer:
6:51
